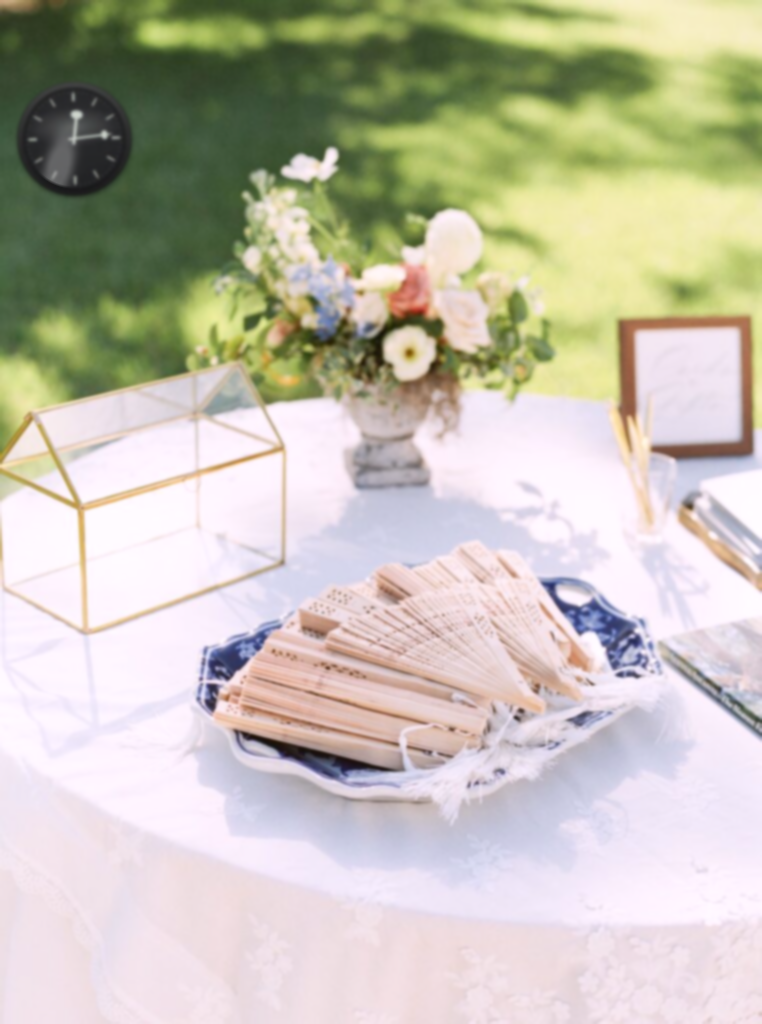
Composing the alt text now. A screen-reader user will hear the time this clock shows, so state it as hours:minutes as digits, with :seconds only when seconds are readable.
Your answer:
12:14
